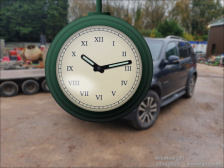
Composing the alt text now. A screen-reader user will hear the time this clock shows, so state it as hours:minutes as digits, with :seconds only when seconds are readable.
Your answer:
10:13
